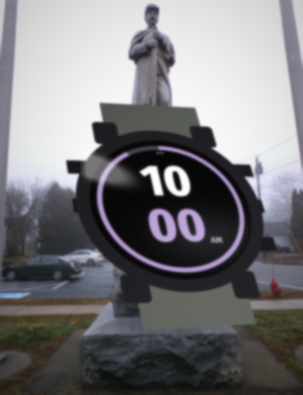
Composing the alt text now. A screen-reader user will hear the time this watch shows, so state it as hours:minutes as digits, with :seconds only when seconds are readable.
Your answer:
10:00
